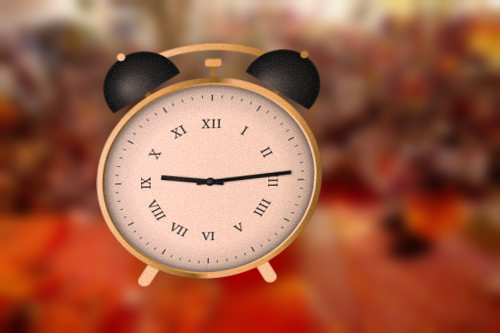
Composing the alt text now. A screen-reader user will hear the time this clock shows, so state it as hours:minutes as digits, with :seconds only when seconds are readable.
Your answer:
9:14
